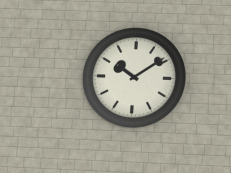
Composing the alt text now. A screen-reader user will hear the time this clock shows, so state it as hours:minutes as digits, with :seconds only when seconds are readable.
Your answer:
10:09
